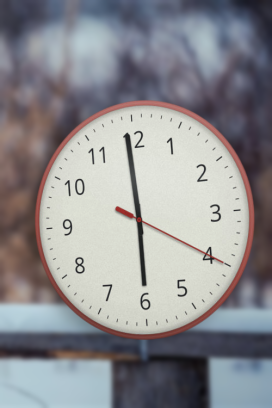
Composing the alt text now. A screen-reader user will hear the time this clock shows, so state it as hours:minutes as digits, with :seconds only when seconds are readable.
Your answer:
5:59:20
